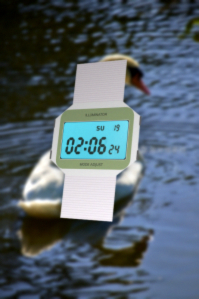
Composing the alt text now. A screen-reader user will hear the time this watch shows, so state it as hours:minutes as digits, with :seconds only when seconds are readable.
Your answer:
2:06:24
